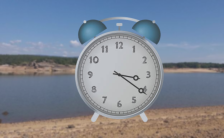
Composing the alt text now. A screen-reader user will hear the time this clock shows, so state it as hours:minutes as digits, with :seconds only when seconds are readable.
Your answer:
3:21
